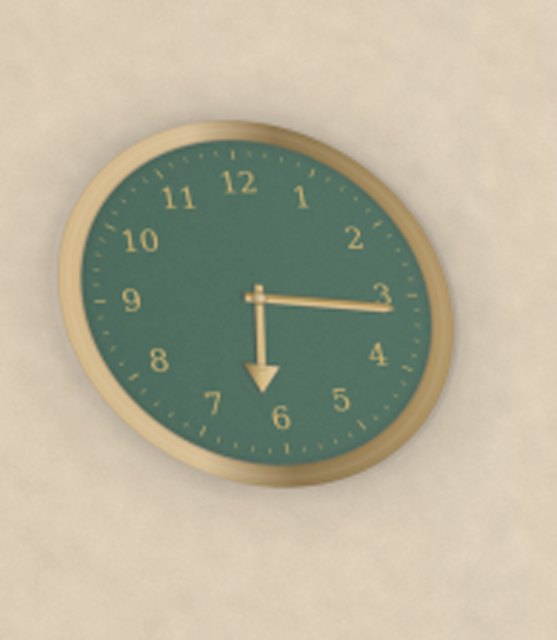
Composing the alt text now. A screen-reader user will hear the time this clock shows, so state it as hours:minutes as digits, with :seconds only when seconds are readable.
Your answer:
6:16
